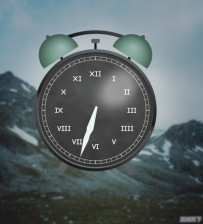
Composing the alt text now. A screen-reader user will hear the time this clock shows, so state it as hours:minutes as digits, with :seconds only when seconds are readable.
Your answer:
6:33
